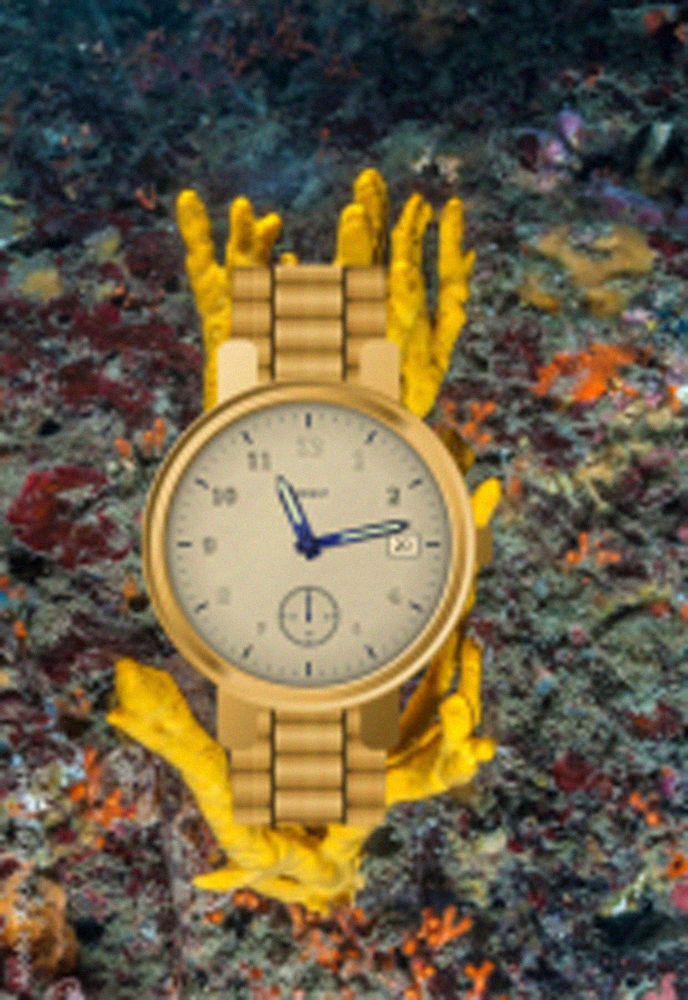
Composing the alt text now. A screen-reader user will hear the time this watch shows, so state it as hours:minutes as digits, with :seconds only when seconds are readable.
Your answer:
11:13
